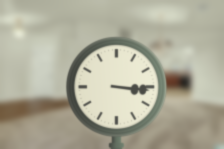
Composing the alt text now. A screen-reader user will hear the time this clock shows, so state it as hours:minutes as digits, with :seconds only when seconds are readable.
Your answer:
3:16
